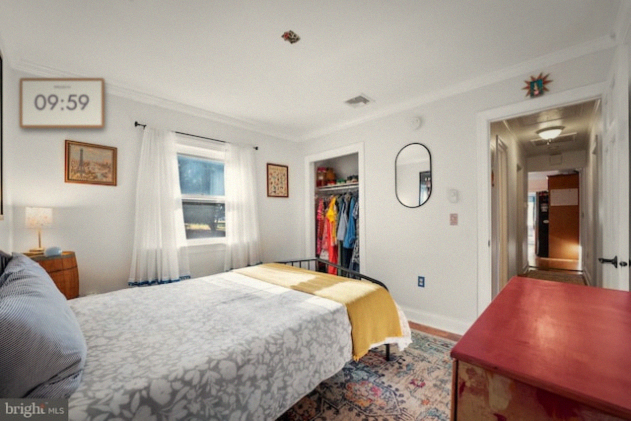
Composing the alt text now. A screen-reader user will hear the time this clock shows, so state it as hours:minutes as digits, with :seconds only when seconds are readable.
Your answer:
9:59
